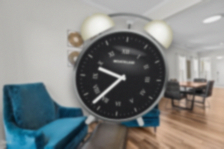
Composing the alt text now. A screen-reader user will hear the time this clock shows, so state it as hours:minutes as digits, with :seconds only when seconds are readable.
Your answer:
9:37
